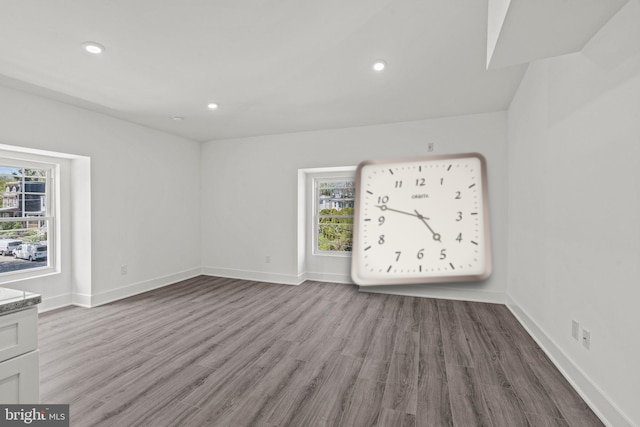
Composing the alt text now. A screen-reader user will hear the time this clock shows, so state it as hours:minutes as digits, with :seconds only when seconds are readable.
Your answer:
4:48
